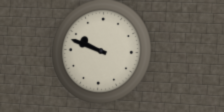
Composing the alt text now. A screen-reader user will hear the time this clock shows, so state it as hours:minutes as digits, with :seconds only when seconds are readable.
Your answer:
9:48
